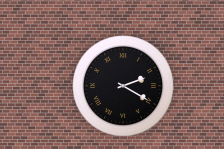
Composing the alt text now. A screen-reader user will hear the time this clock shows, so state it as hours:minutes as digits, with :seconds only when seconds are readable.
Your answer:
2:20
